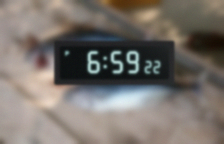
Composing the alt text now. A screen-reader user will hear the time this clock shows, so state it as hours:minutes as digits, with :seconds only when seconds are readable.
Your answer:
6:59:22
